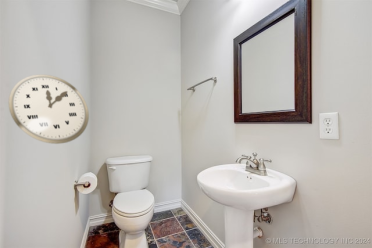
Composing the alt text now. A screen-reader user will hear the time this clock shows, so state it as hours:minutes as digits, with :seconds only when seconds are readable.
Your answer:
12:09
